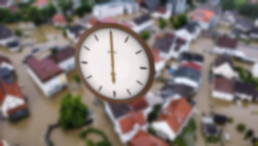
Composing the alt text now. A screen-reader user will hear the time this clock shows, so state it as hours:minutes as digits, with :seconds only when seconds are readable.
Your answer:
6:00
